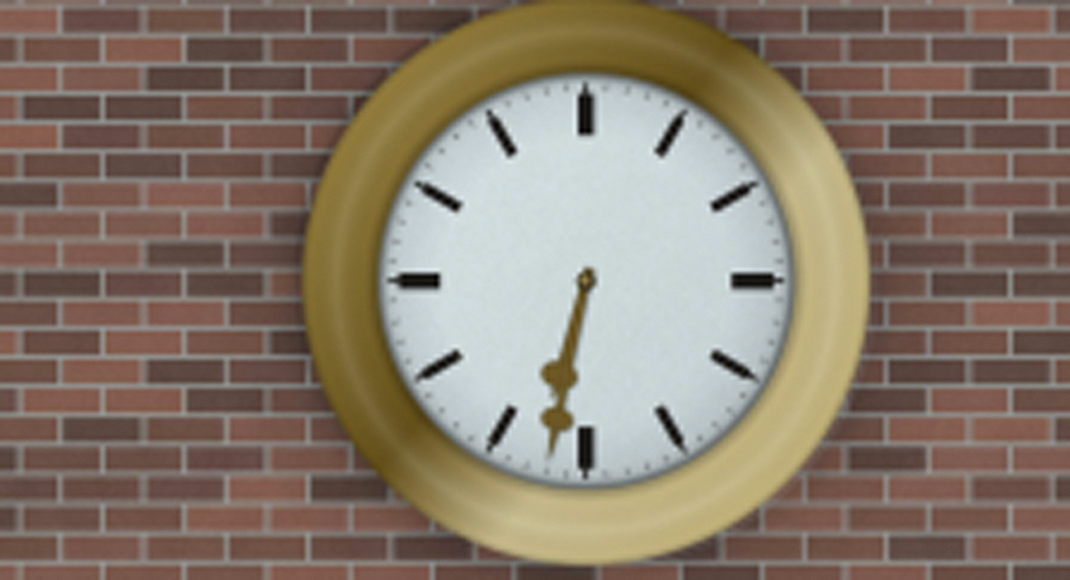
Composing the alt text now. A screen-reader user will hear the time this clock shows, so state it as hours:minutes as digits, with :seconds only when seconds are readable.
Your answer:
6:32
